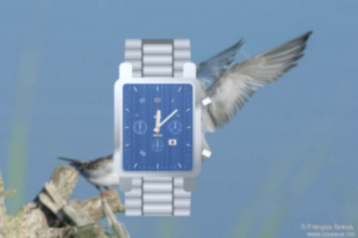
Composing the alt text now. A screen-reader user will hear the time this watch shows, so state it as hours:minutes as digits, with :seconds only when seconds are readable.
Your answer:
12:08
